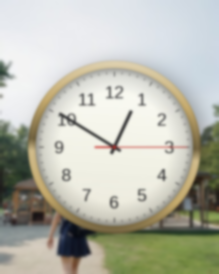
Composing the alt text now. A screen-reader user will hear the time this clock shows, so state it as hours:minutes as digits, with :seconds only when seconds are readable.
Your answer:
12:50:15
